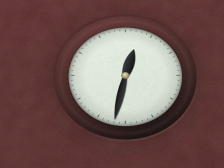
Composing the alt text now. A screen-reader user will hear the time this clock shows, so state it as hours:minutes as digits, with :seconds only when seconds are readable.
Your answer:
12:32
